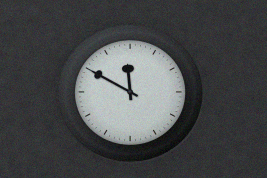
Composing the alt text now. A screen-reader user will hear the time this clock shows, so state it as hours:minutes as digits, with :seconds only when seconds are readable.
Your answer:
11:50
